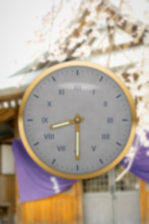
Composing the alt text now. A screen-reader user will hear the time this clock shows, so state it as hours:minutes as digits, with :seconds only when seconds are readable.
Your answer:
8:30
